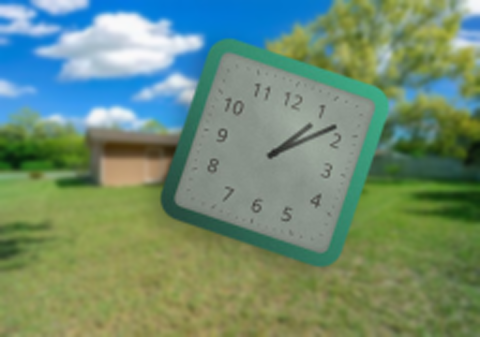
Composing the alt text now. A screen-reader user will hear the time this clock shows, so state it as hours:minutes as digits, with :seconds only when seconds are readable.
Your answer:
1:08
